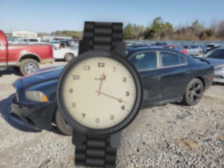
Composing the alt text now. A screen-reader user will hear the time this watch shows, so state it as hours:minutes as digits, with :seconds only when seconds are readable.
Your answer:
12:18
